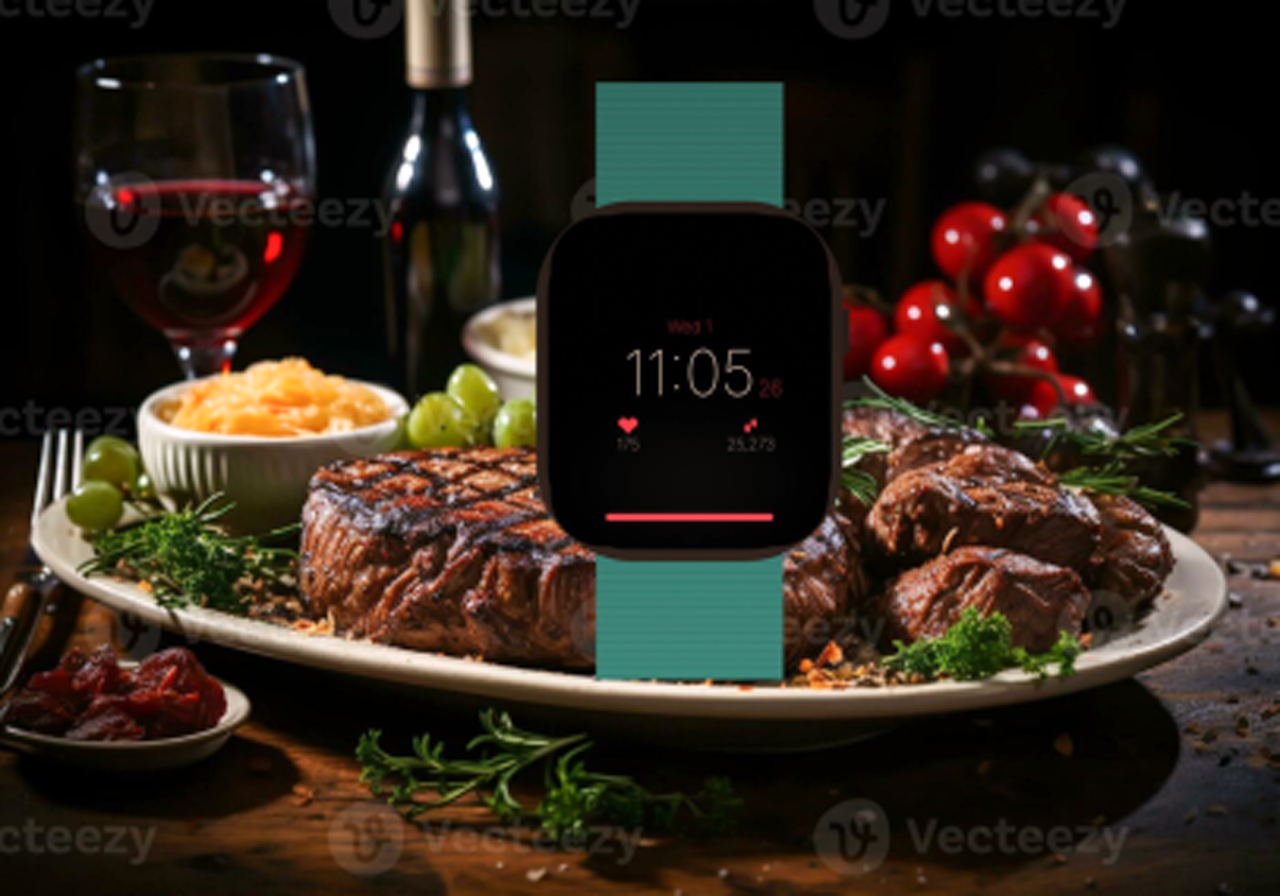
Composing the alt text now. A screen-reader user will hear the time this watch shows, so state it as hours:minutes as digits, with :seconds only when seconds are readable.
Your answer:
11:05
